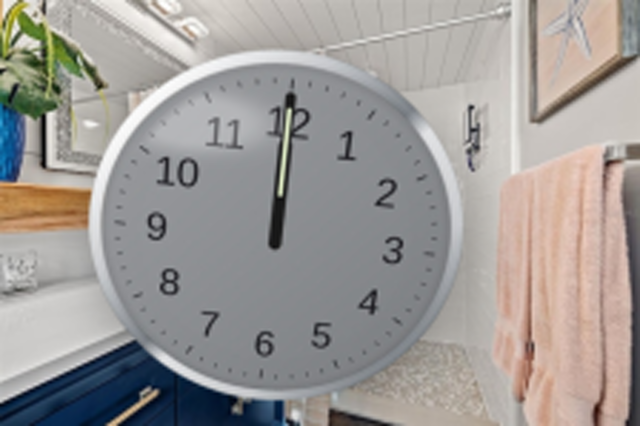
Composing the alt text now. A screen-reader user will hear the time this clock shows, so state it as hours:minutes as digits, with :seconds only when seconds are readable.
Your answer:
12:00
